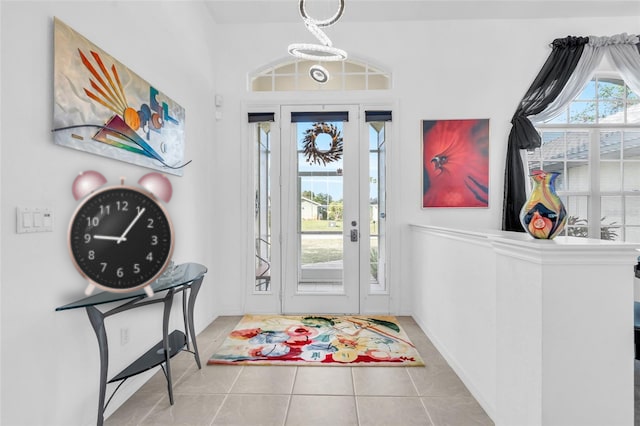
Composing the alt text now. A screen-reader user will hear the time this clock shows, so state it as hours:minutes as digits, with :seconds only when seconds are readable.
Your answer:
9:06
